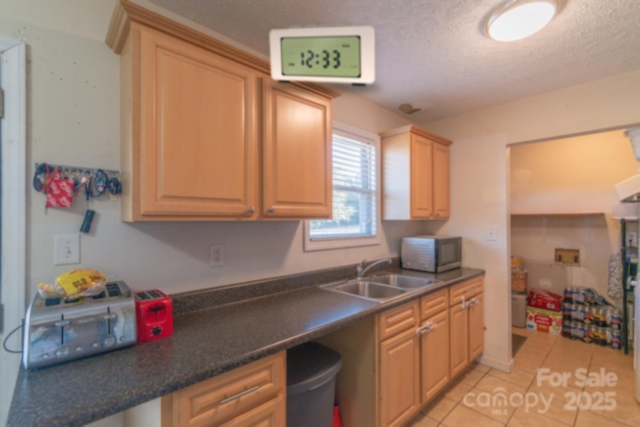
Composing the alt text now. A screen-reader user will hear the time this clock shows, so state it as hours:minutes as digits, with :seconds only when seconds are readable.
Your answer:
12:33
